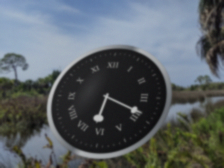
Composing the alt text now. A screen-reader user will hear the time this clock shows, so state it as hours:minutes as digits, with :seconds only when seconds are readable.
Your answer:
6:19
